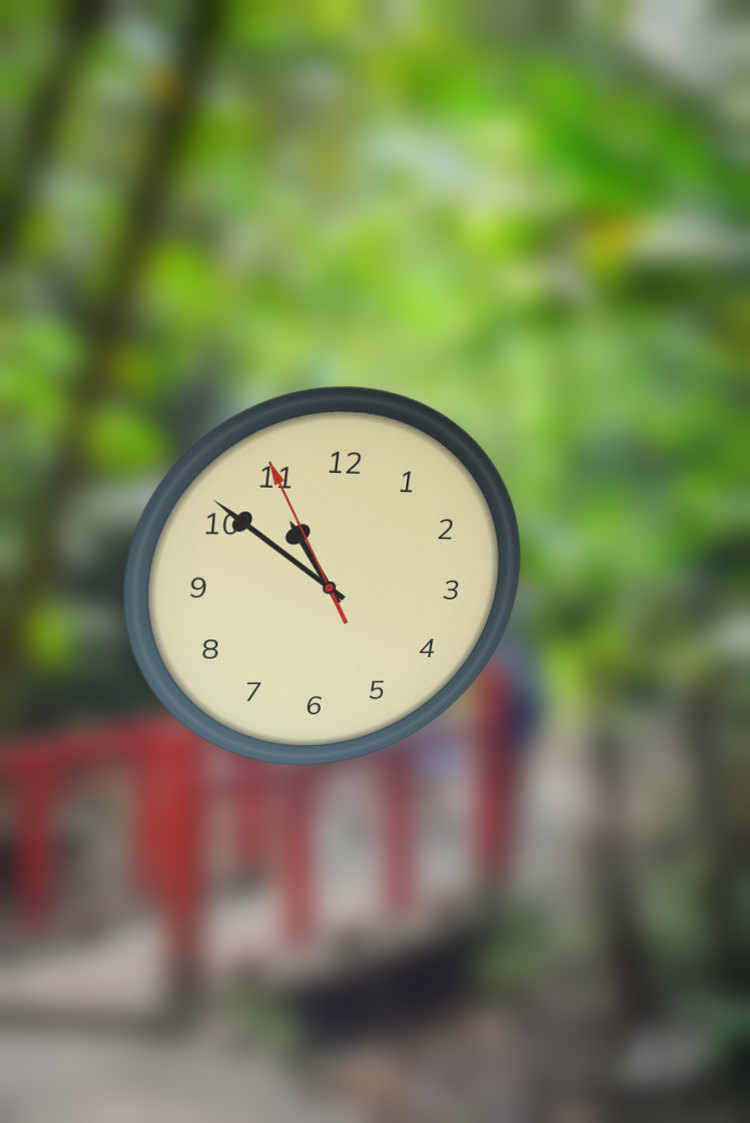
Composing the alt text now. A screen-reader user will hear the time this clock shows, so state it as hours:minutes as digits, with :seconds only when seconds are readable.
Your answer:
10:50:55
